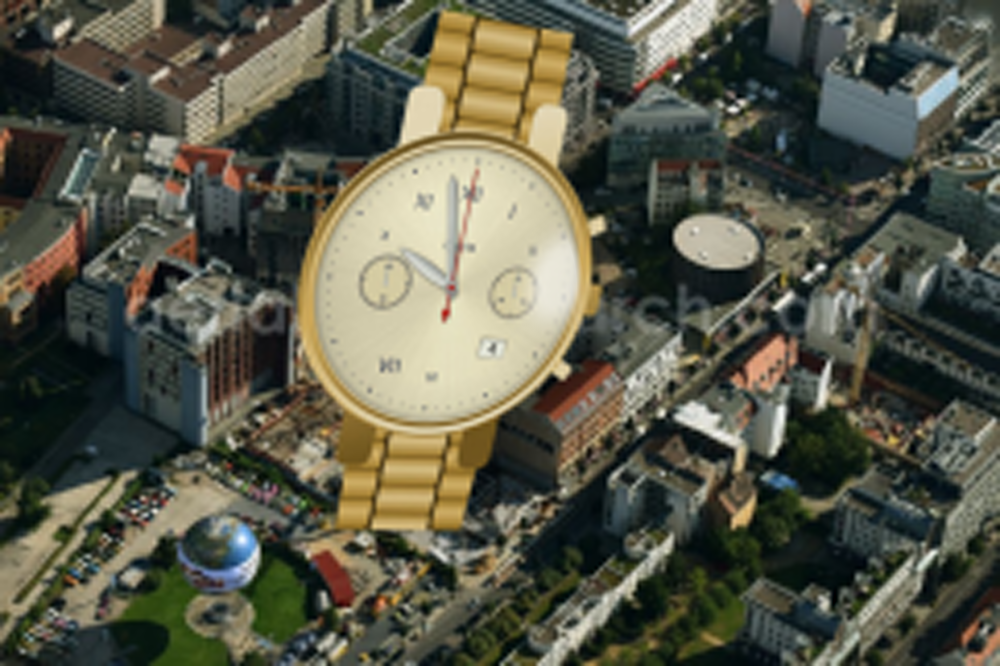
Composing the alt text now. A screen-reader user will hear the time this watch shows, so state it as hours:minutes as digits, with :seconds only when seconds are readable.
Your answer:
9:58
